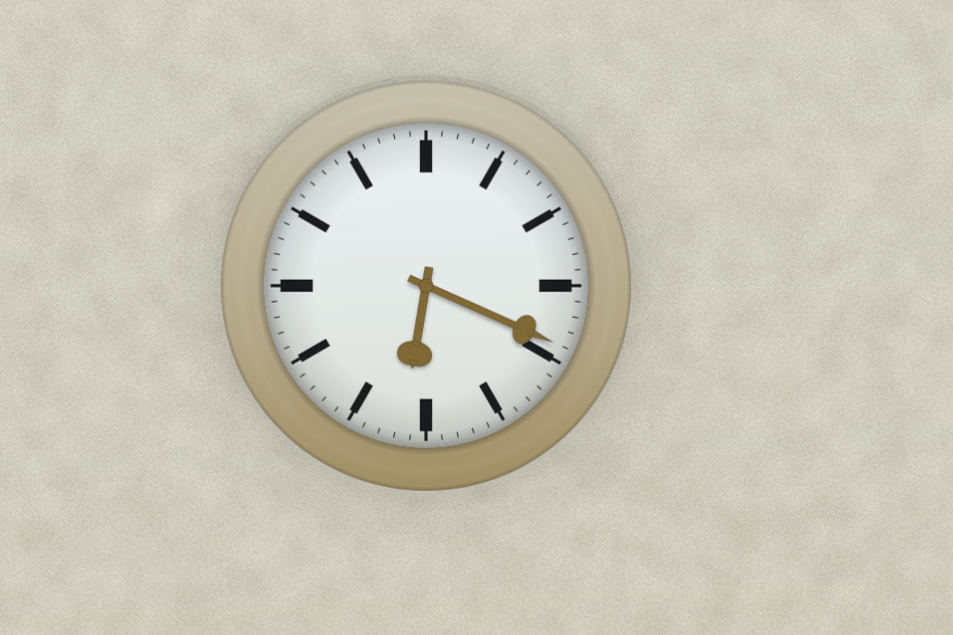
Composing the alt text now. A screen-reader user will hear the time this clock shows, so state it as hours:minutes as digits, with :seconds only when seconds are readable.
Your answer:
6:19
